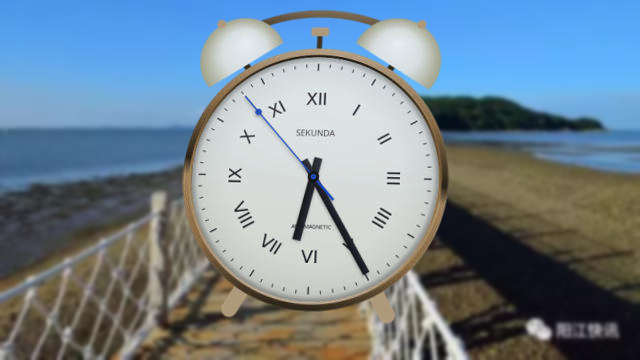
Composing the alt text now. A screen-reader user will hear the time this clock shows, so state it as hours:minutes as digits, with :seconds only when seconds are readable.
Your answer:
6:24:53
